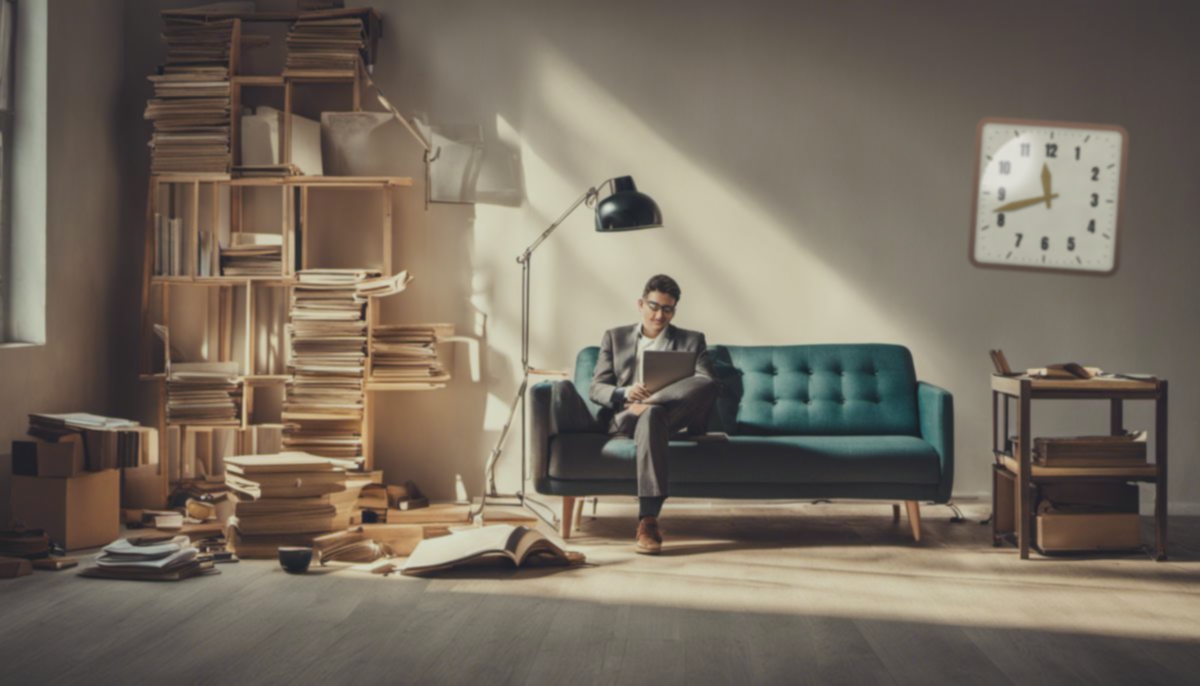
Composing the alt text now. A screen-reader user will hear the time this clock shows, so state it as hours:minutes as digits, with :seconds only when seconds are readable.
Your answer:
11:42
